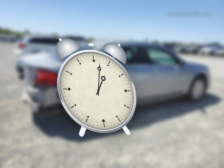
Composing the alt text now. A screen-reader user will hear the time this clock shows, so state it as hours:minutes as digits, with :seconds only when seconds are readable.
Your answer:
1:02
